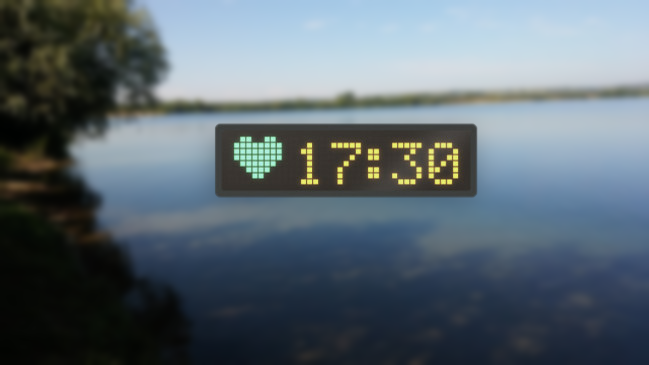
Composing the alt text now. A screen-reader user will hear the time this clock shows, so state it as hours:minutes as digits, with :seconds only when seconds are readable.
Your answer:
17:30
